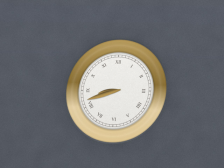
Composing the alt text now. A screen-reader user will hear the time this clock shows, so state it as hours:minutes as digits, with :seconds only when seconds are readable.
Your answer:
8:42
